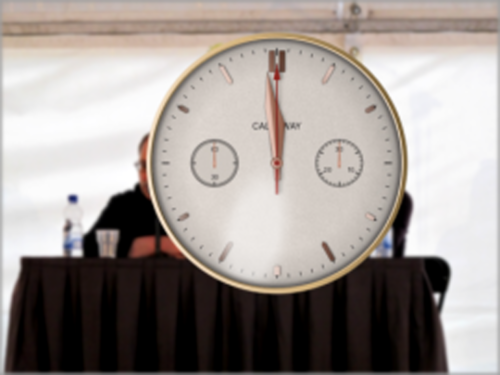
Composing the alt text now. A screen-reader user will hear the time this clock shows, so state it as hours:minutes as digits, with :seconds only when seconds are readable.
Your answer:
11:59
